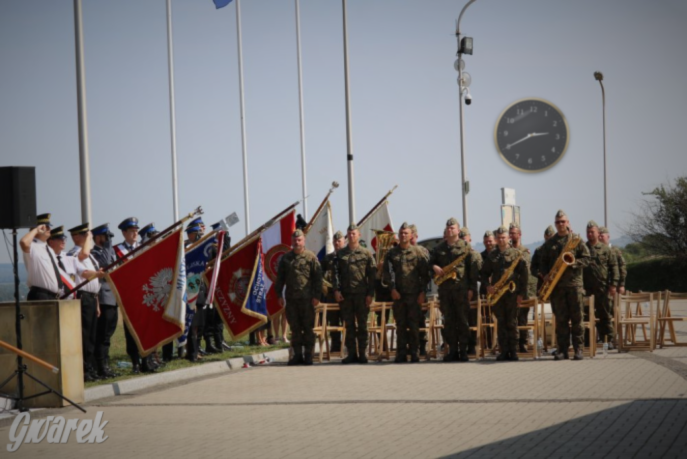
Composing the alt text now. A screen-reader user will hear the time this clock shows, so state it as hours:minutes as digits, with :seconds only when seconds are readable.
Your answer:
2:40
